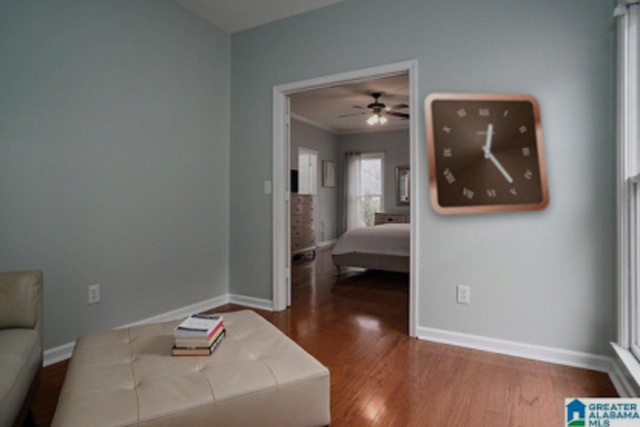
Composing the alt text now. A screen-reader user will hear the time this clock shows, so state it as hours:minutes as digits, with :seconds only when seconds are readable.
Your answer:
12:24
